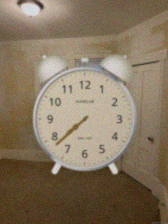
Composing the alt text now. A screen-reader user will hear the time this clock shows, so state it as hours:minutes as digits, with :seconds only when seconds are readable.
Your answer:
7:38
